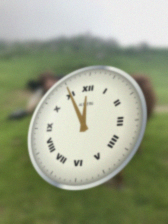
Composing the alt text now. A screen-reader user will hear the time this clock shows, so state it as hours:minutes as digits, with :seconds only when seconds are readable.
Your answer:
11:55
